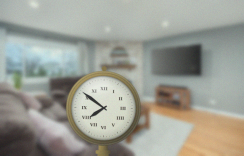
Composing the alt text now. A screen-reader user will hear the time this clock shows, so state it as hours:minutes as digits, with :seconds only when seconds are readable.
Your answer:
7:51
